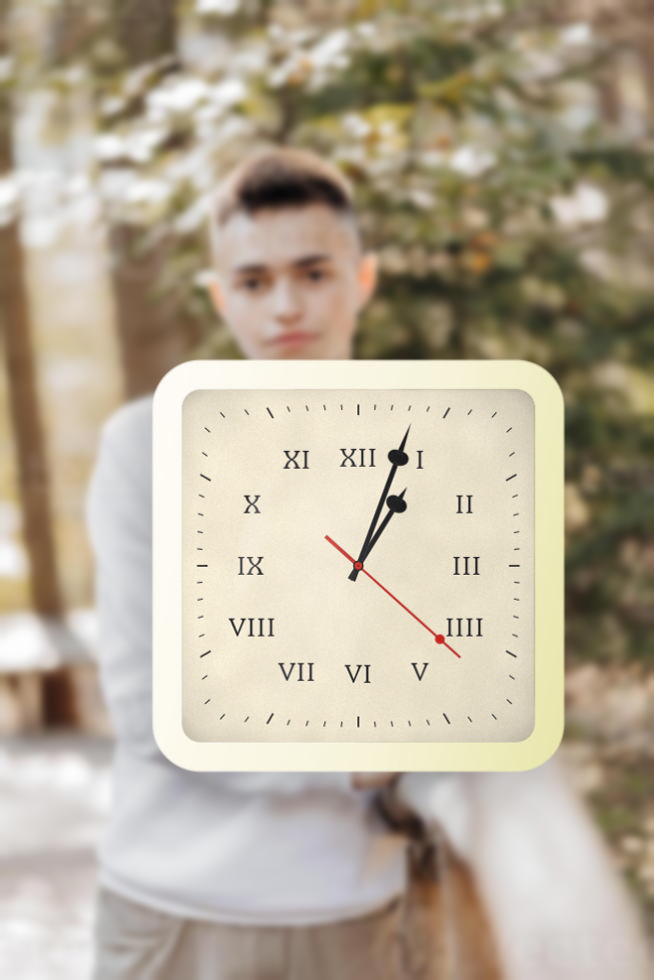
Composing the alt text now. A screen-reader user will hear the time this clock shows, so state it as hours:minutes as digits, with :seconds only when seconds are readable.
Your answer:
1:03:22
